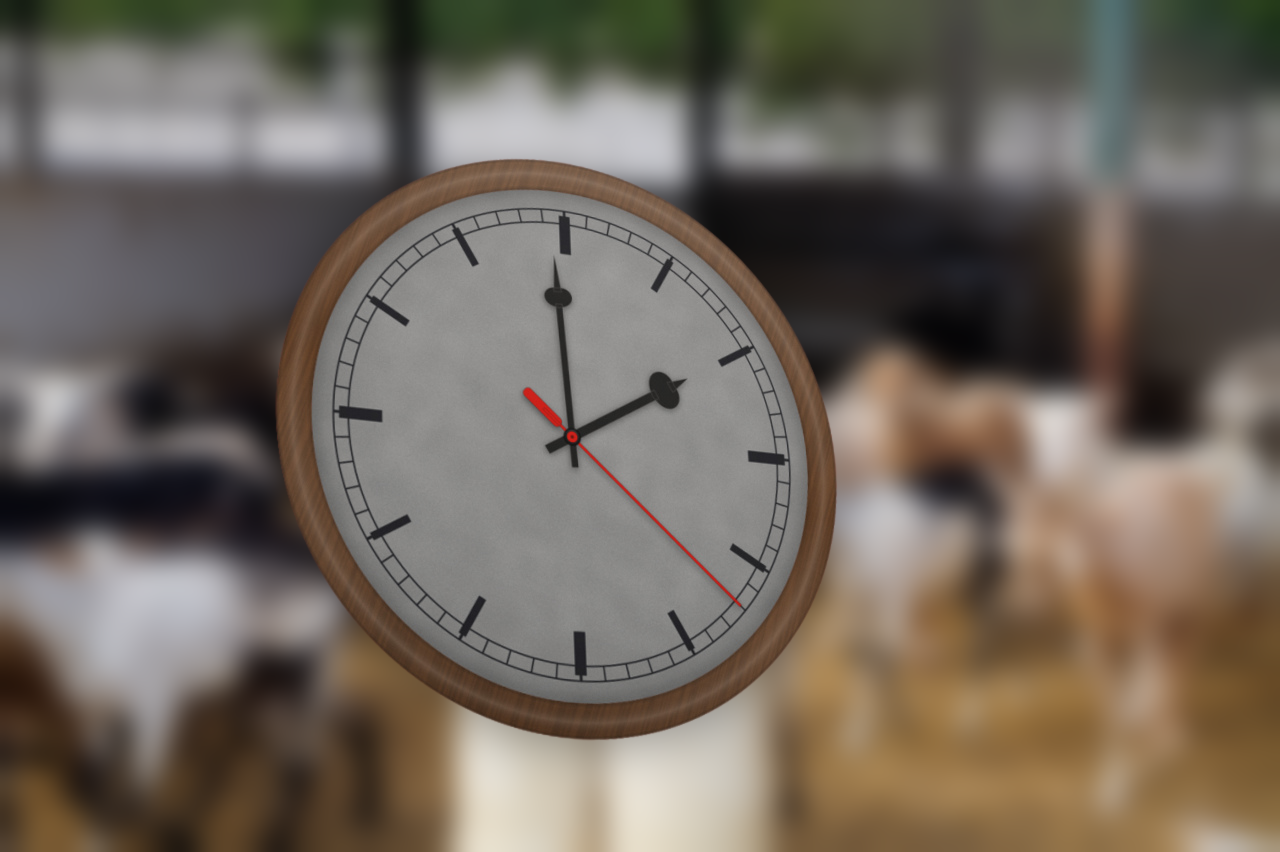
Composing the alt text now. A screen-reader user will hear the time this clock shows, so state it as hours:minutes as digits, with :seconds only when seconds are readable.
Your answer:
1:59:22
